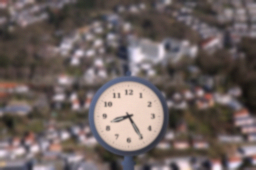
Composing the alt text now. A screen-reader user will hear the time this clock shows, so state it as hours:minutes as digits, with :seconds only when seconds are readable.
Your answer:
8:25
